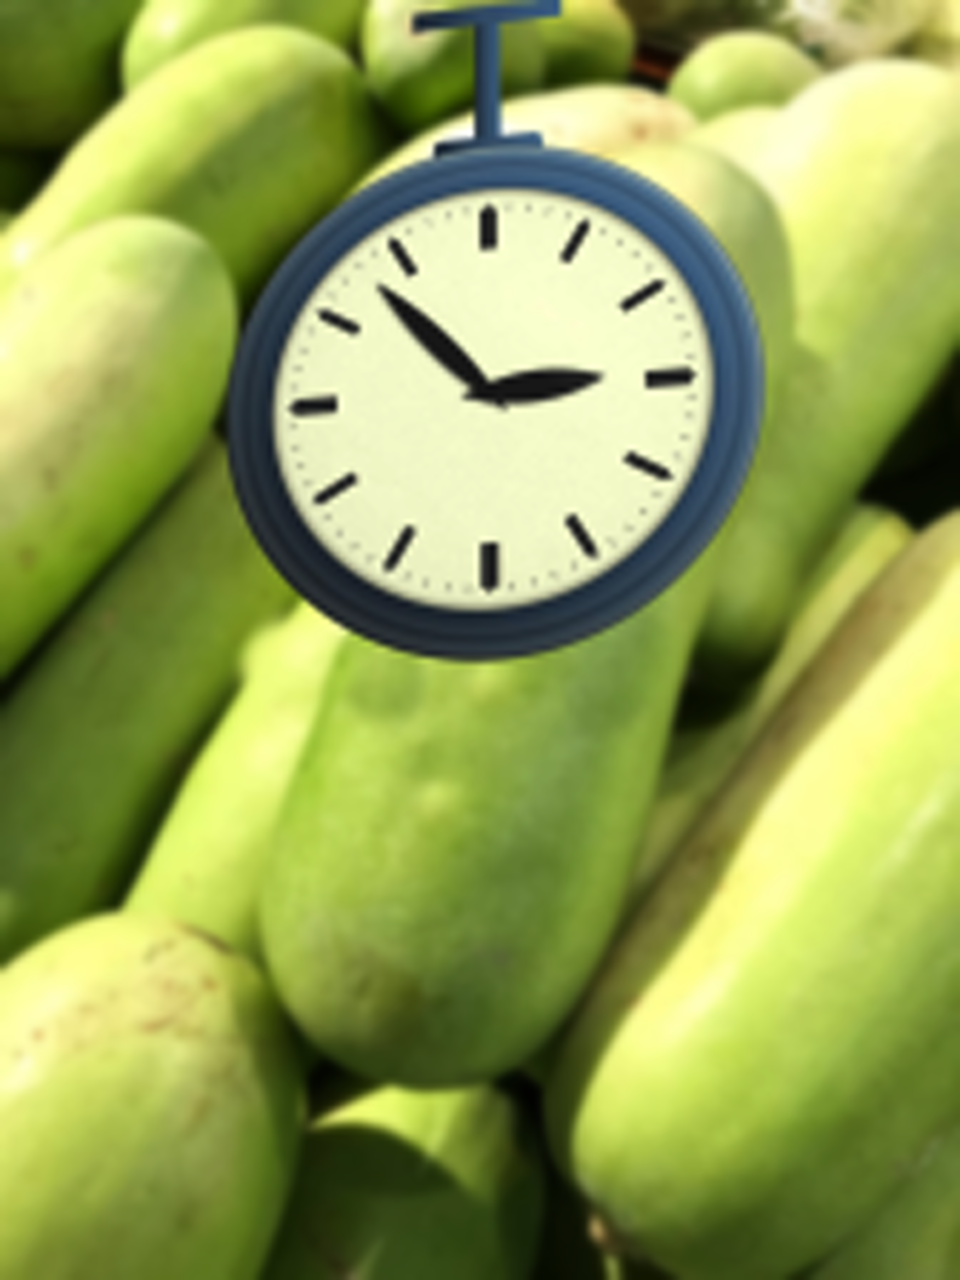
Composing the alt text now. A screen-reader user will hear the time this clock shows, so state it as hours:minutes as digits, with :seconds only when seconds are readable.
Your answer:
2:53
